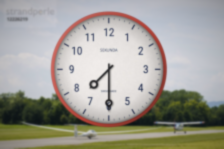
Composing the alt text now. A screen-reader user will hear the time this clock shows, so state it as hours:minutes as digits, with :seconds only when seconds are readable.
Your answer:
7:30
